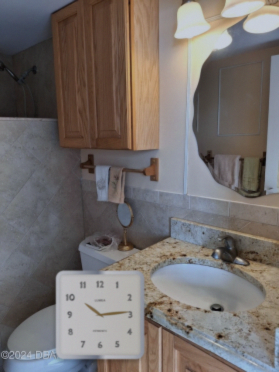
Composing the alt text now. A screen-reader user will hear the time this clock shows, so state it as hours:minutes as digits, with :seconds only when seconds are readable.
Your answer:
10:14
